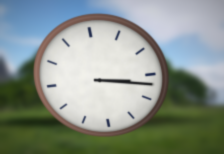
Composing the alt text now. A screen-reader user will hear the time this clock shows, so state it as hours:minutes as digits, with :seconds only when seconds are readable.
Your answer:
3:17
